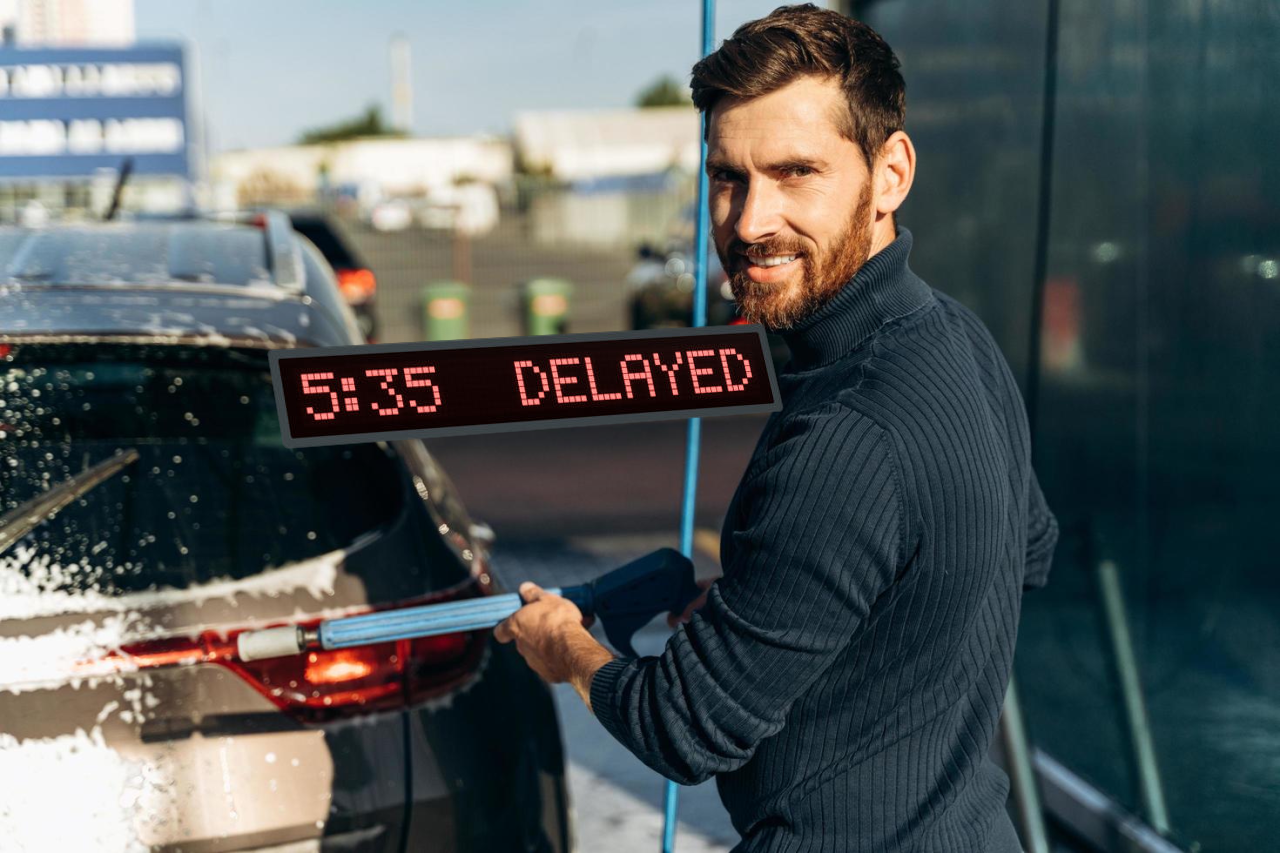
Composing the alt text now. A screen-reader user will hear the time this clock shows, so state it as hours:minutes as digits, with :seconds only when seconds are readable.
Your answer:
5:35
